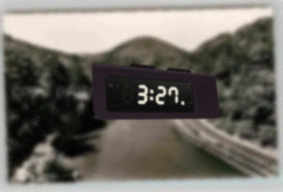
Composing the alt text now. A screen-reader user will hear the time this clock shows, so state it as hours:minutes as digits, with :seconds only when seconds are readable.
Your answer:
3:27
